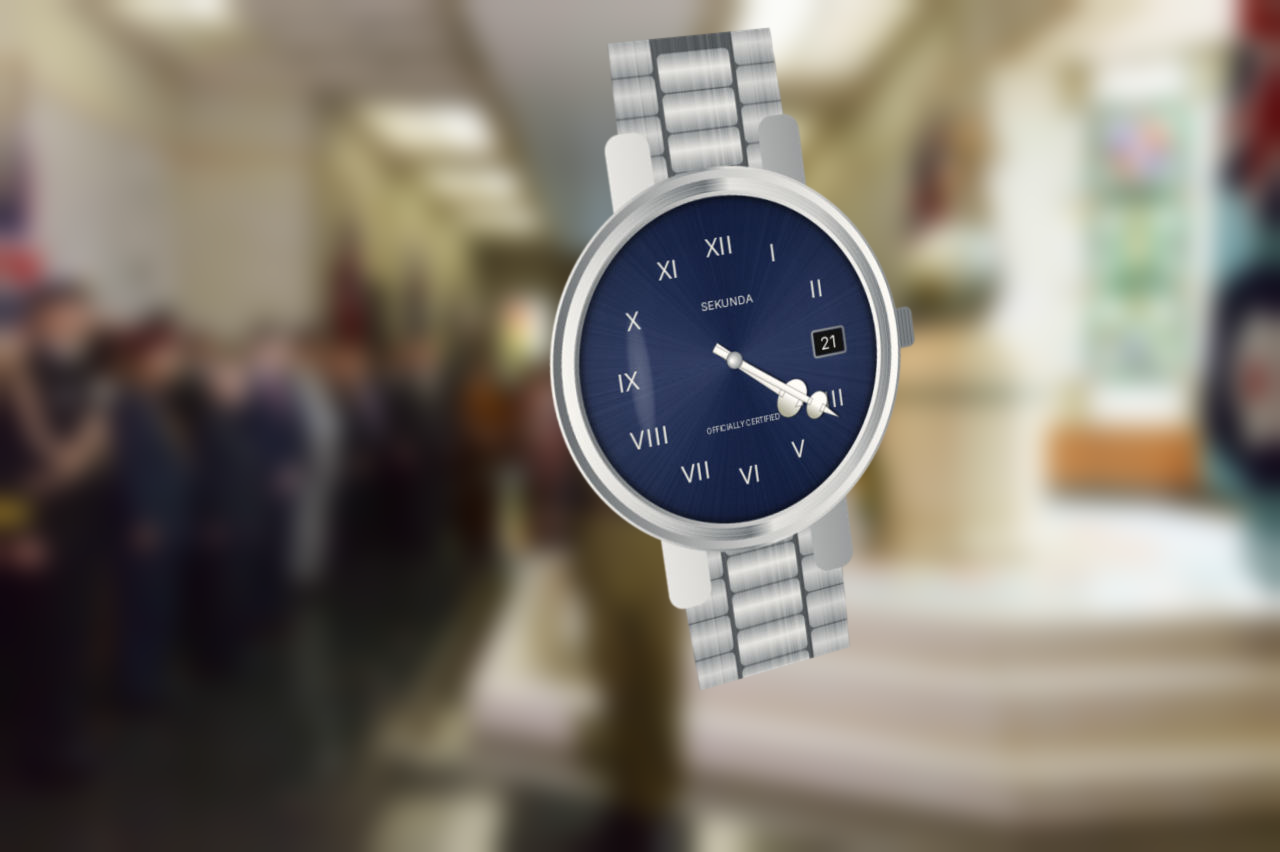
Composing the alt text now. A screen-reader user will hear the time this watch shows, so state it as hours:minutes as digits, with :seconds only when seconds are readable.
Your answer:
4:21
